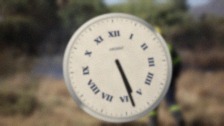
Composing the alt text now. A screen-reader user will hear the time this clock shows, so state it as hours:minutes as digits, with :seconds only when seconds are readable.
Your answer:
5:28
